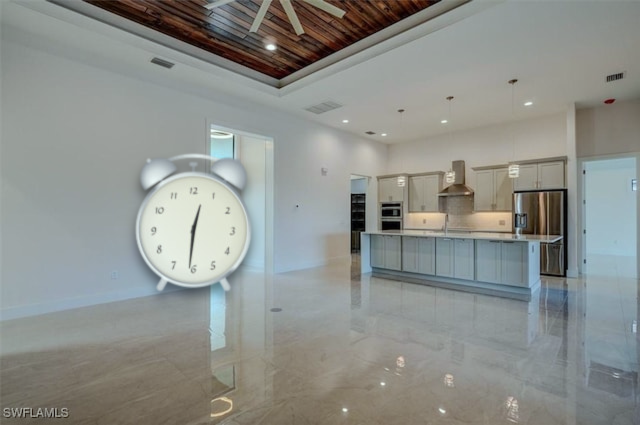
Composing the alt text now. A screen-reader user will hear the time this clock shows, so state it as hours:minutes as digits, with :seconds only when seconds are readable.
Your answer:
12:31
